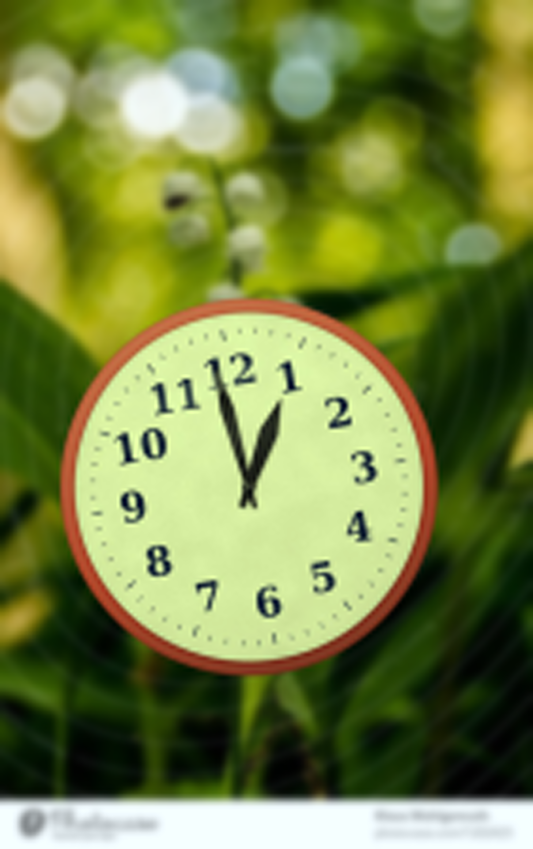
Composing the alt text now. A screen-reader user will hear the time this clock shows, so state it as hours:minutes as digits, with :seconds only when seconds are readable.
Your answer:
12:59
